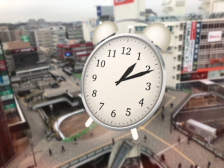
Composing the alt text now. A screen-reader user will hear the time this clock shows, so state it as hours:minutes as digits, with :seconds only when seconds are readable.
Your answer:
1:11
